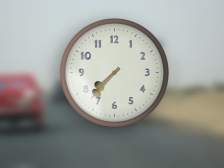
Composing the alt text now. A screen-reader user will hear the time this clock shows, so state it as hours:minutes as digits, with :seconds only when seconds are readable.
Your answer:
7:37
